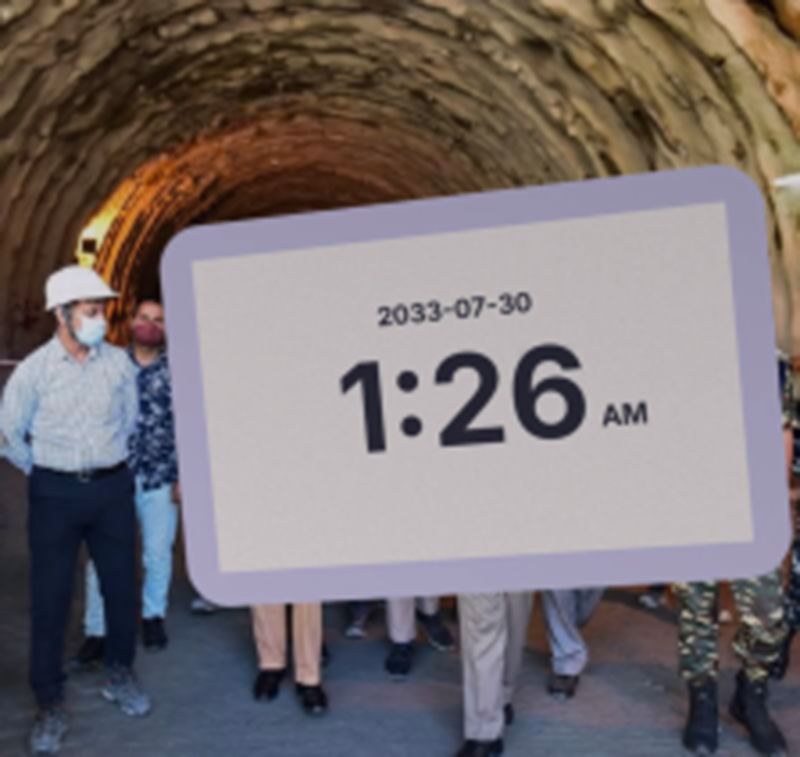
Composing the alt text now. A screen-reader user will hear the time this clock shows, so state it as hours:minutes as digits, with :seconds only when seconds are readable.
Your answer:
1:26
